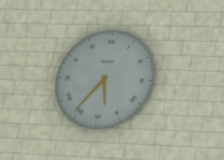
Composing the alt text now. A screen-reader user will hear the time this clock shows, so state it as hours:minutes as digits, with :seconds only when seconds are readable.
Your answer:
5:36
